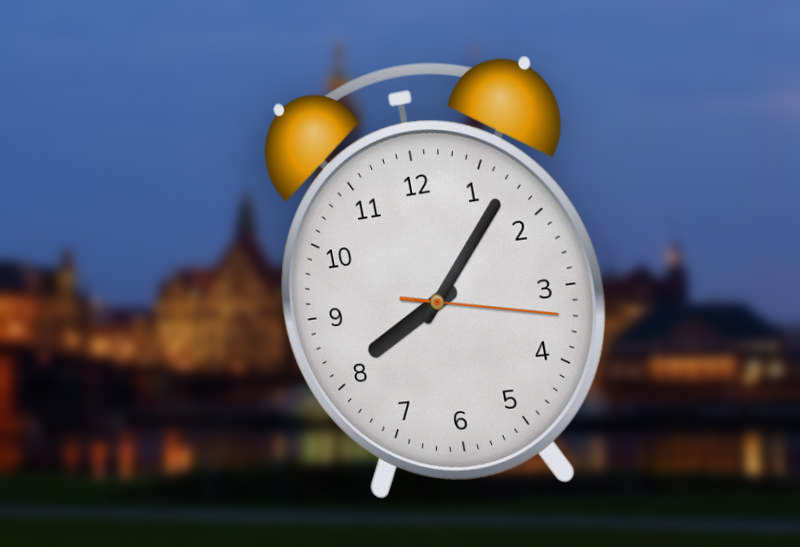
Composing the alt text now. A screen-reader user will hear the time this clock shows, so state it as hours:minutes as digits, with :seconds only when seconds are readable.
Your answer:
8:07:17
